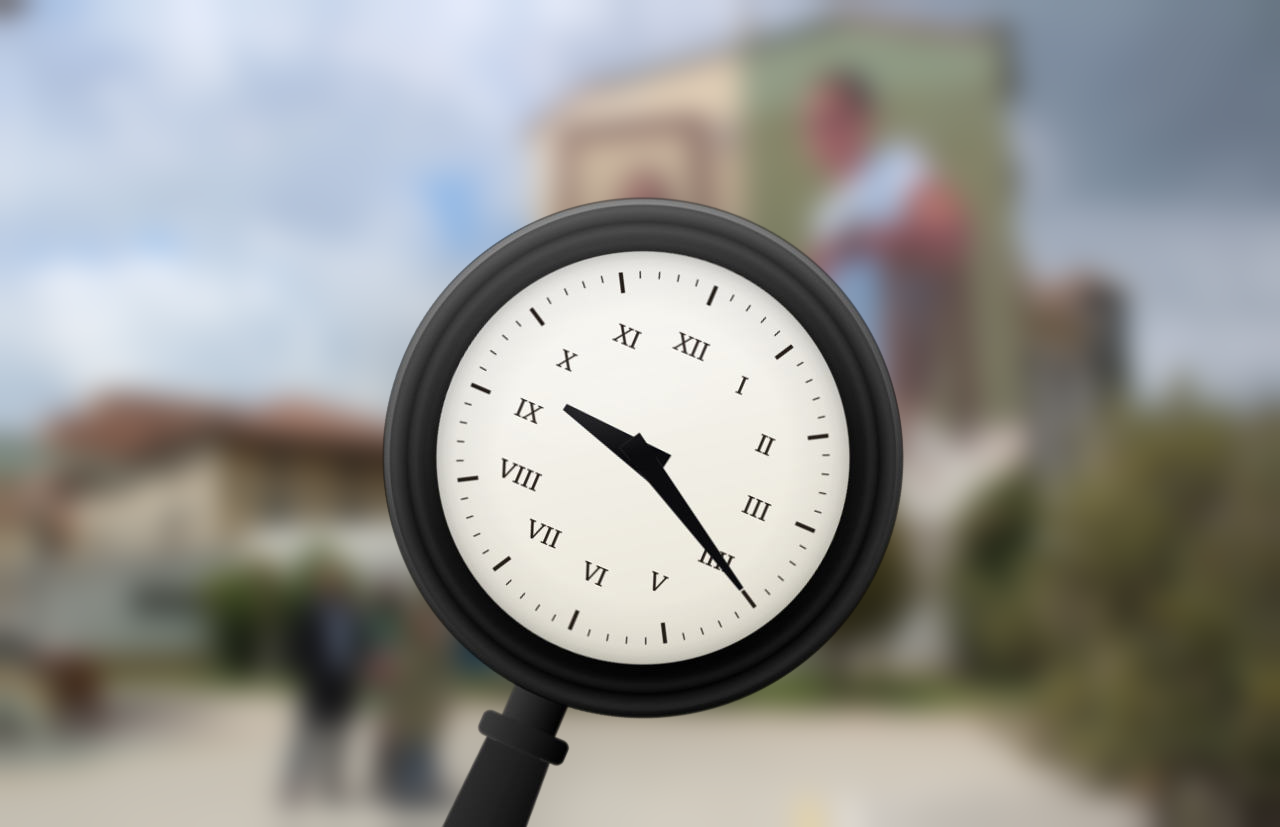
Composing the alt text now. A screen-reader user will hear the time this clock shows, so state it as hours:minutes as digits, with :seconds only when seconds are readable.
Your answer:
9:20
